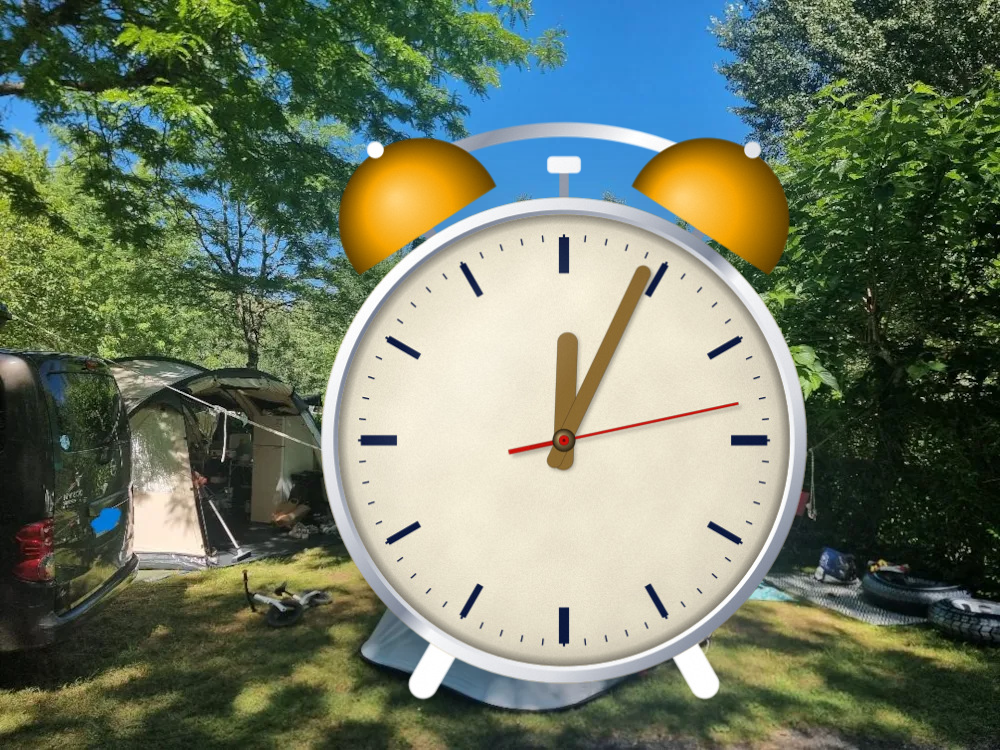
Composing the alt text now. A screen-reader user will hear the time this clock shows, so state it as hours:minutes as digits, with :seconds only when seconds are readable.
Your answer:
12:04:13
